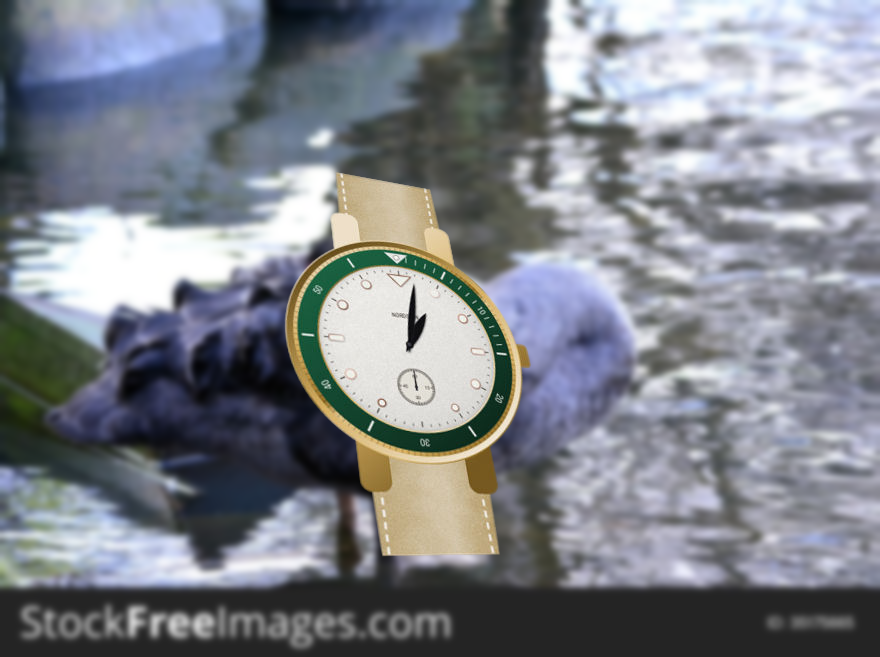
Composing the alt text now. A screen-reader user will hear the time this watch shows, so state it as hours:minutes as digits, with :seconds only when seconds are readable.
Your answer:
1:02
